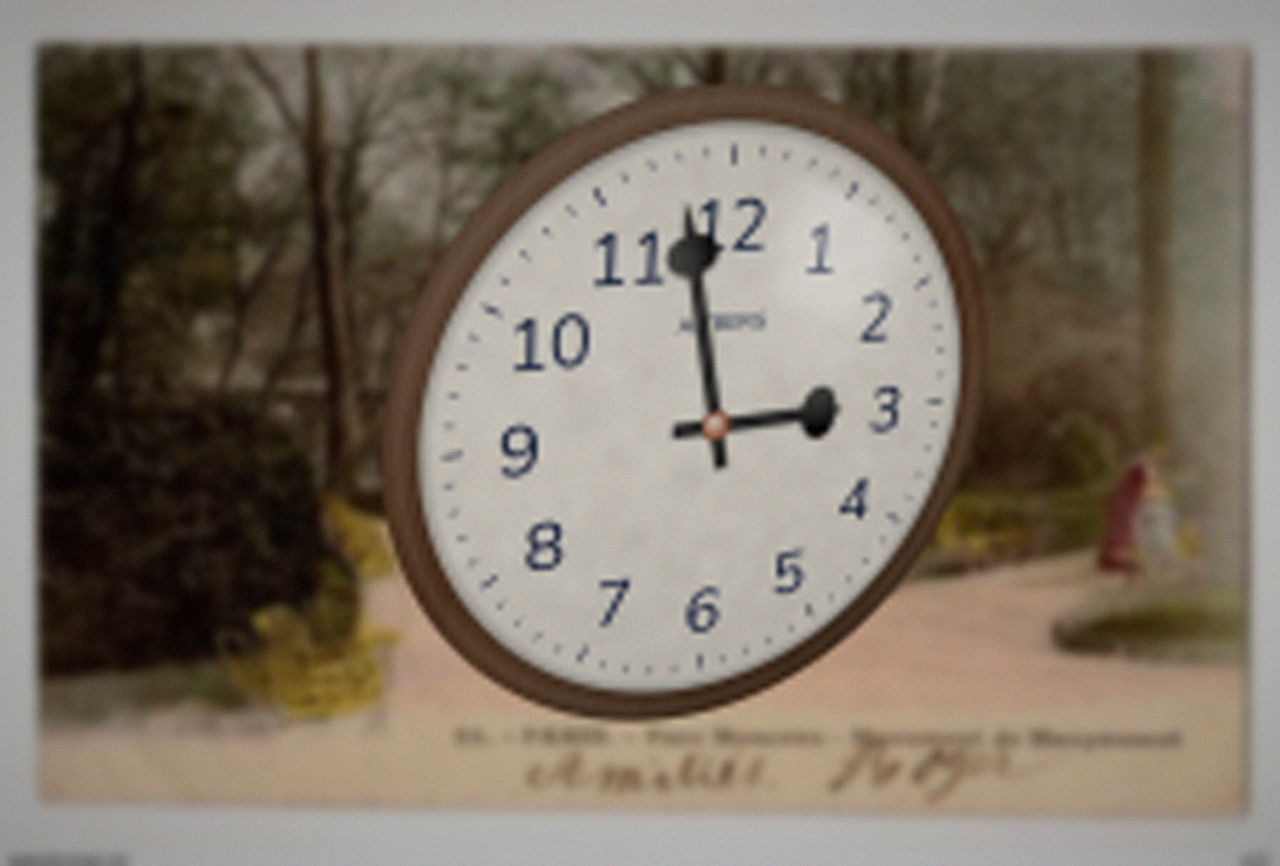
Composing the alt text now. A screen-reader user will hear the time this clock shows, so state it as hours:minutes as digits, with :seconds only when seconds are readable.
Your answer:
2:58
